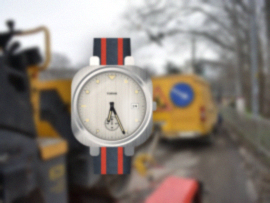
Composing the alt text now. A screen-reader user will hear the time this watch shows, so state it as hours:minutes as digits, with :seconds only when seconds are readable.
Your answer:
6:26
